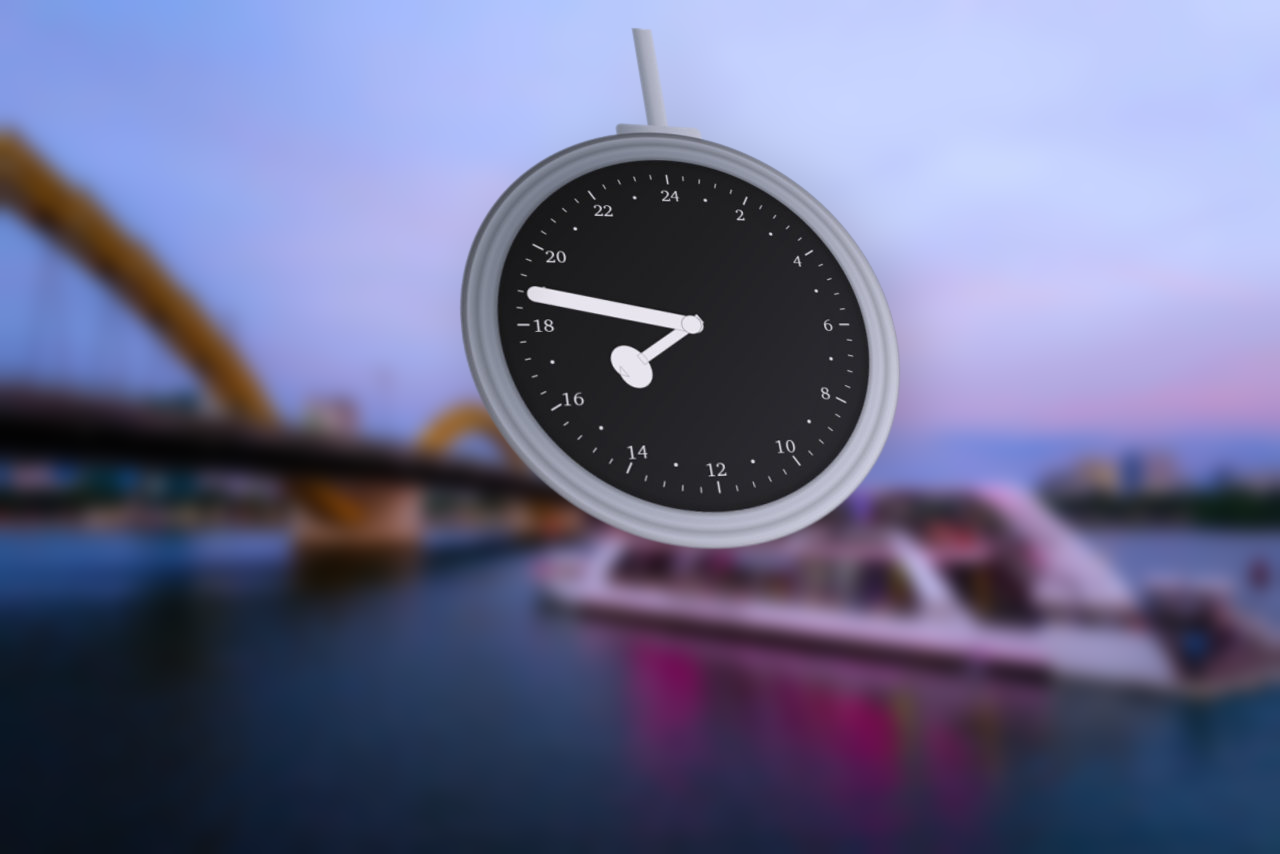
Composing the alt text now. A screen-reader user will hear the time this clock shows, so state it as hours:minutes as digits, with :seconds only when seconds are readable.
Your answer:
15:47
